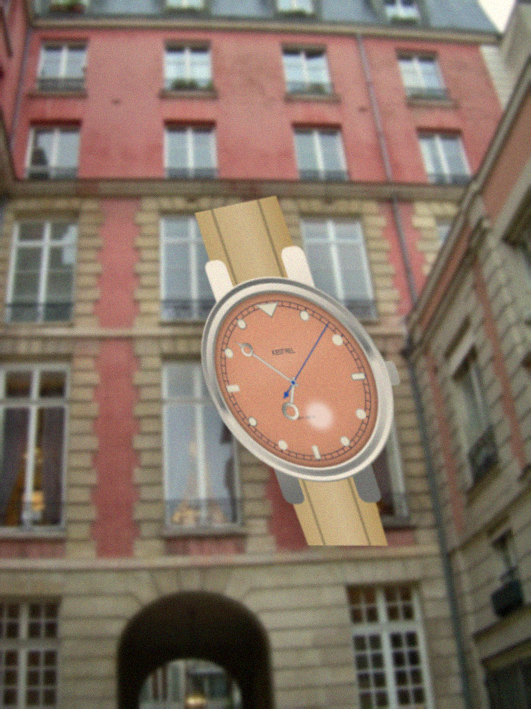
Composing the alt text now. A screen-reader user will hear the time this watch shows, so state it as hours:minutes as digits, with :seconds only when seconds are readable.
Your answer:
6:52:08
